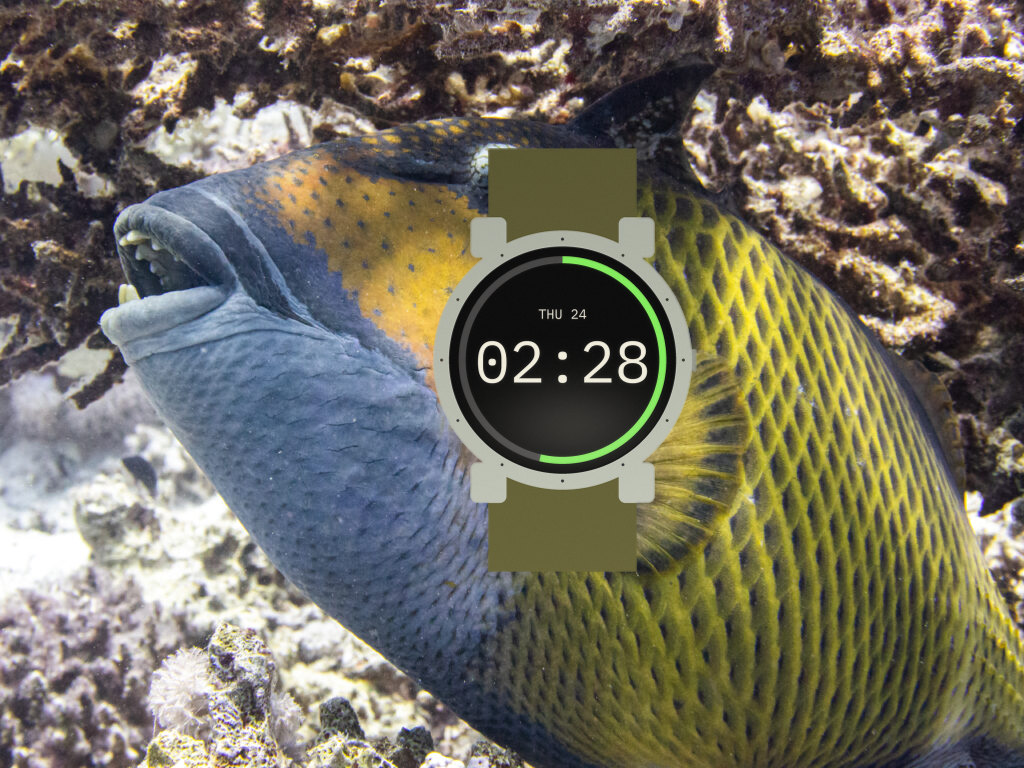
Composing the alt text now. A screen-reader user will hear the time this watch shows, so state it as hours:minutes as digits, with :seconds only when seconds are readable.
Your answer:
2:28
